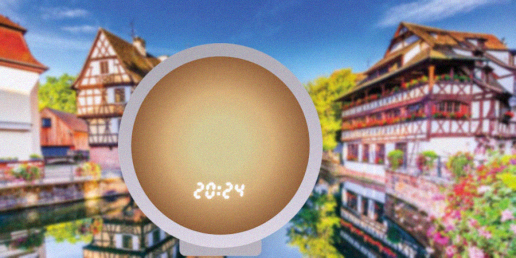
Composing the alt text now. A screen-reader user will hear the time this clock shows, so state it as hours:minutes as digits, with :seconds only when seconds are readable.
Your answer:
20:24
